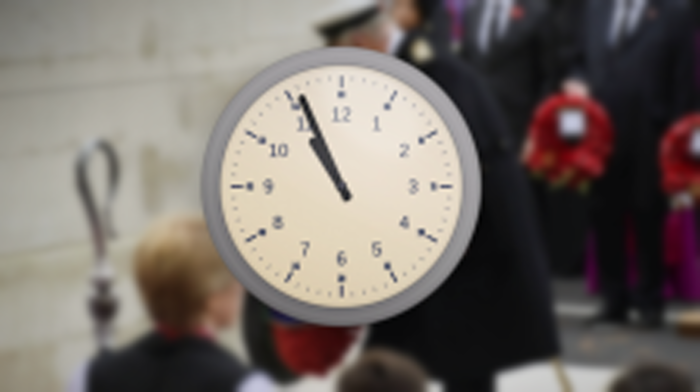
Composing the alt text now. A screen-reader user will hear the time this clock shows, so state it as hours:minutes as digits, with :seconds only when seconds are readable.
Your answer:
10:56
